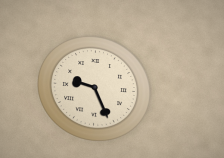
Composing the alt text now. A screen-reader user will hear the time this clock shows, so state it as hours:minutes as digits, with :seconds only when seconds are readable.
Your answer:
9:26
